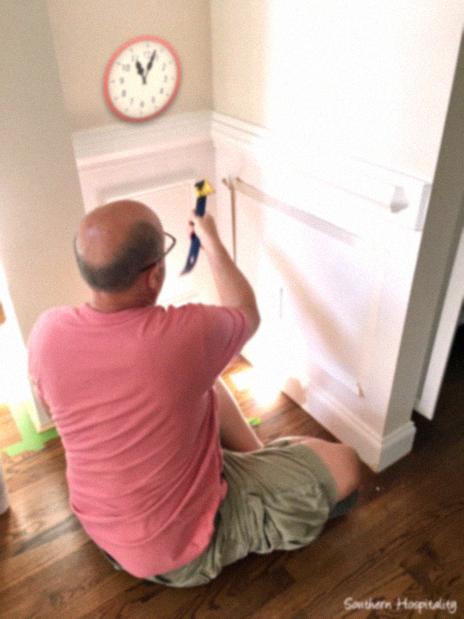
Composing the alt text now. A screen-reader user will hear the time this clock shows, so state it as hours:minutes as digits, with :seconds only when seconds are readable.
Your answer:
11:03
